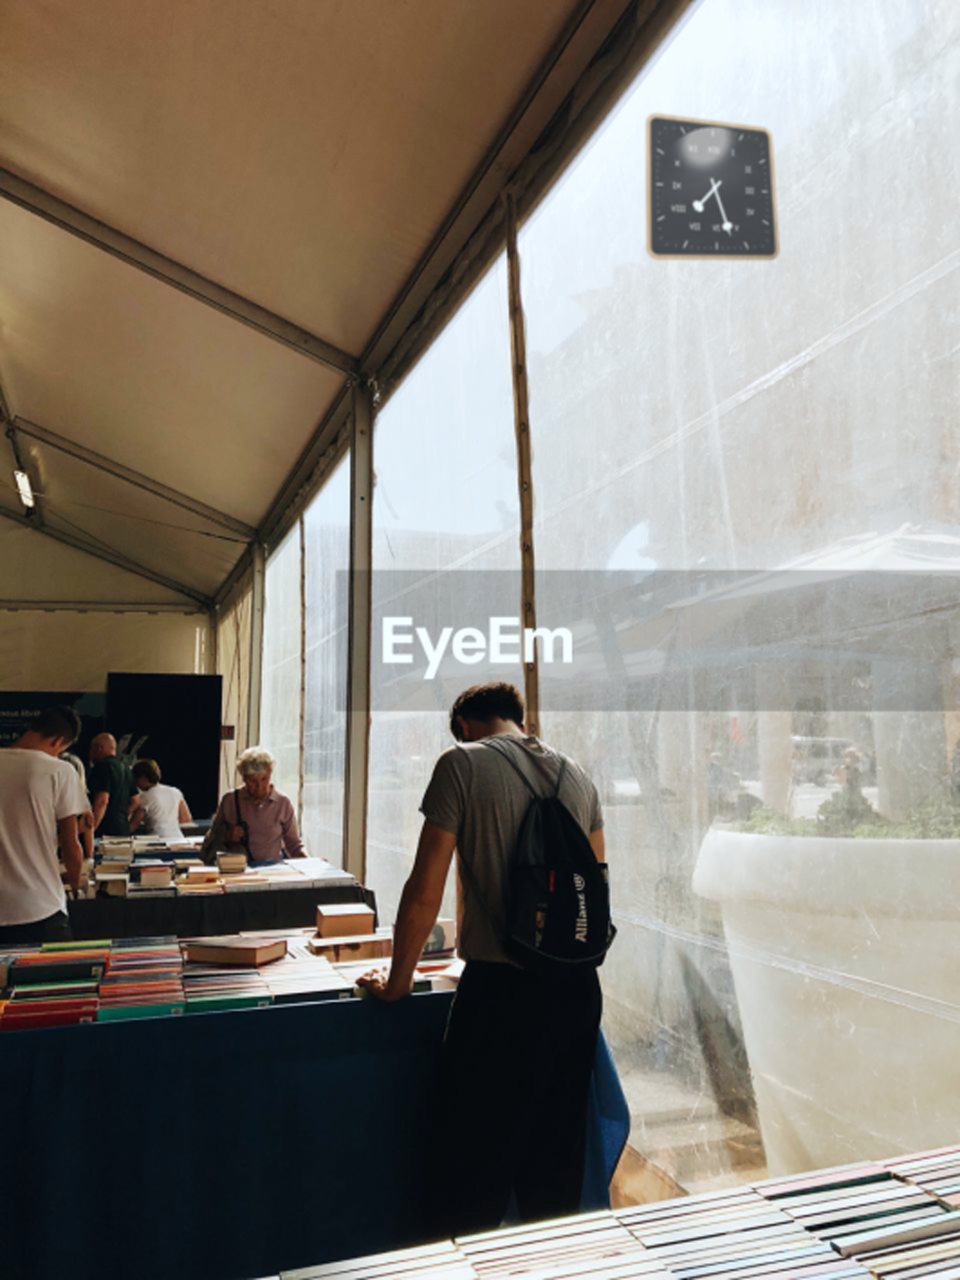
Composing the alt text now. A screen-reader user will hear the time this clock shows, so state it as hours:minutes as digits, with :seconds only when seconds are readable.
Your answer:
7:27
